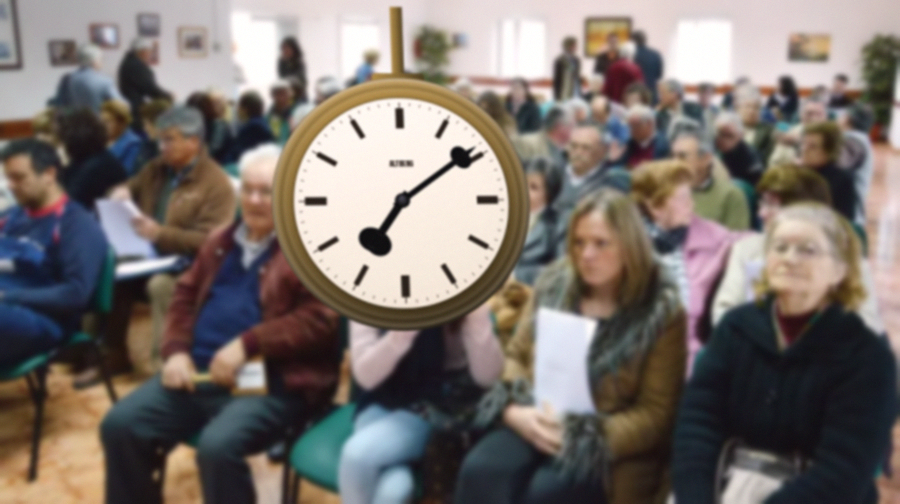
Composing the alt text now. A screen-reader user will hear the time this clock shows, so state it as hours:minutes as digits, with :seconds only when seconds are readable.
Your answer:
7:09
